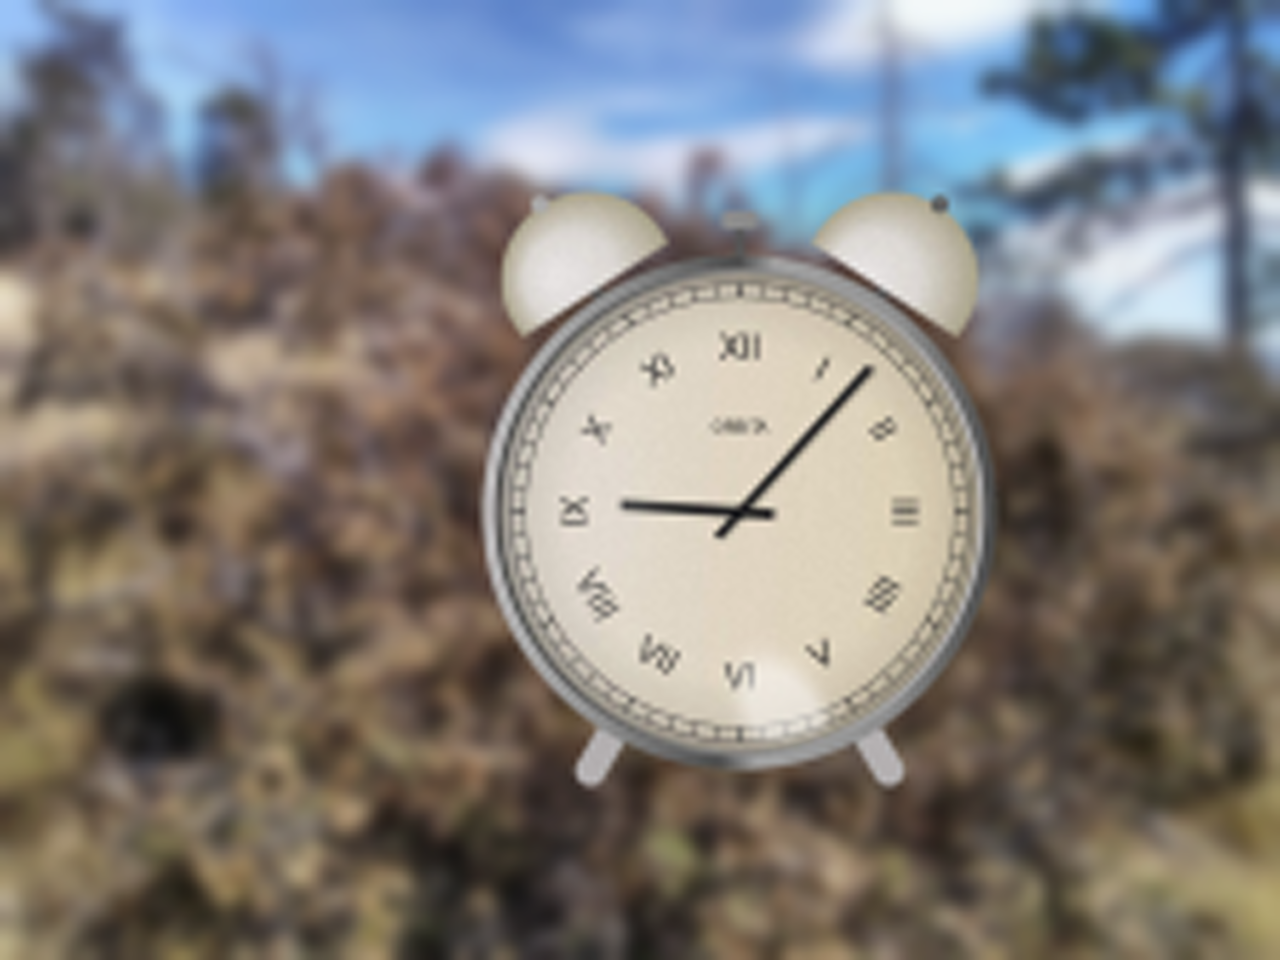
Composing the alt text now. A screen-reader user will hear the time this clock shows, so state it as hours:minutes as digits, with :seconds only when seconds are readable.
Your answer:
9:07
